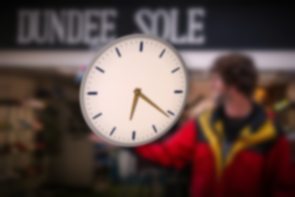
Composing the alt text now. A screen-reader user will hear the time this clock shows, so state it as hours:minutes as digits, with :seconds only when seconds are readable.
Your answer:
6:21
